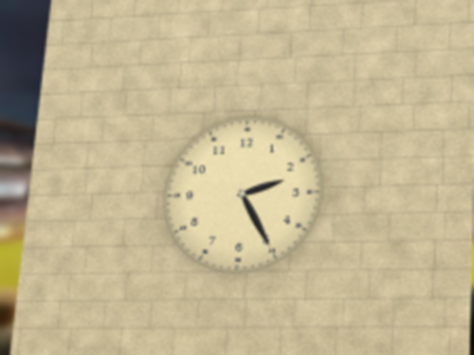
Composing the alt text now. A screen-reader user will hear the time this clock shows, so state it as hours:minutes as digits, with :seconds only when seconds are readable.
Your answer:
2:25
